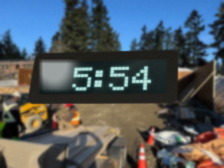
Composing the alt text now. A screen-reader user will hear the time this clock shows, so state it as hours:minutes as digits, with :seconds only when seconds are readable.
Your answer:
5:54
